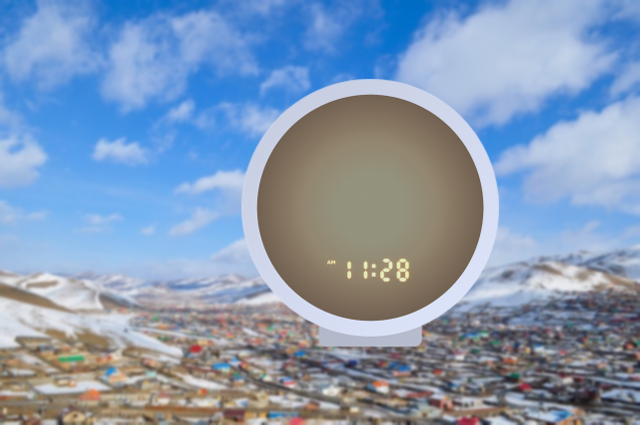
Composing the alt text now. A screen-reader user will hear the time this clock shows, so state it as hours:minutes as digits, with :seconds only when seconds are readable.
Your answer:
11:28
